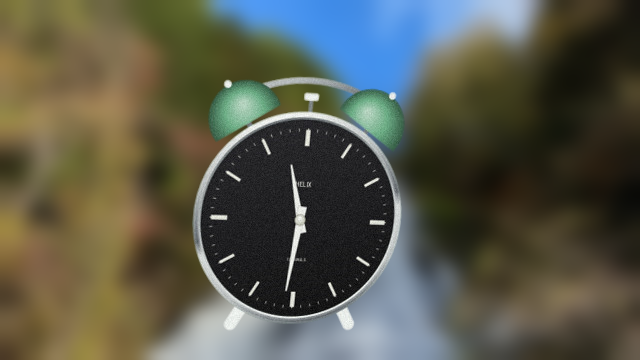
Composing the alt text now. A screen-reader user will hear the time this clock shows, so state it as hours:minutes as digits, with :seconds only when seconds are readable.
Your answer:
11:31
